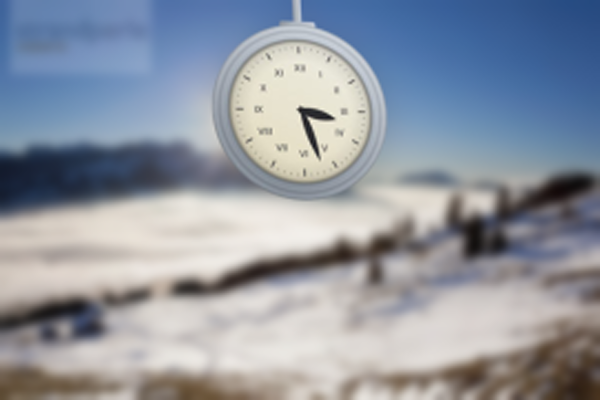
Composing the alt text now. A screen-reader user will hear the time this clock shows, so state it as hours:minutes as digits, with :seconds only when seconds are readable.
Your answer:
3:27
